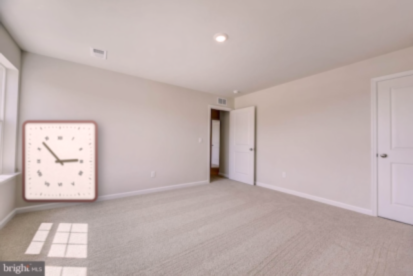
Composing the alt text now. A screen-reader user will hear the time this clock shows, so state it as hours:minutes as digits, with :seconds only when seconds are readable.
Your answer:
2:53
